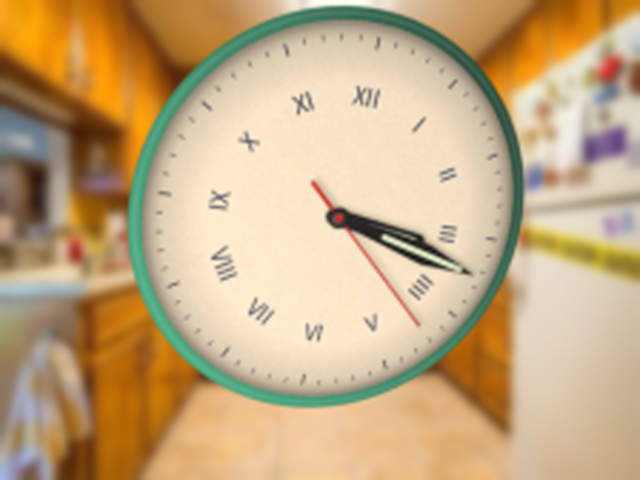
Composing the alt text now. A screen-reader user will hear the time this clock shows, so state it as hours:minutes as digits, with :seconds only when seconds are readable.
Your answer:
3:17:22
